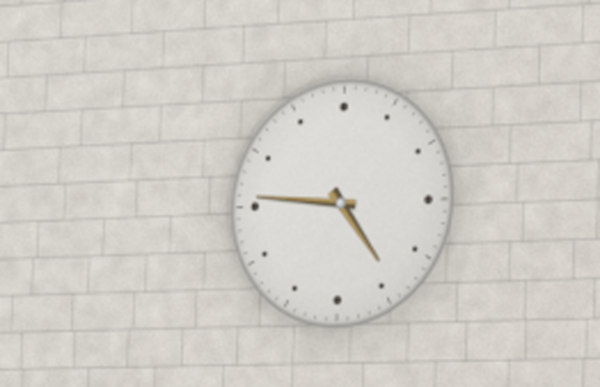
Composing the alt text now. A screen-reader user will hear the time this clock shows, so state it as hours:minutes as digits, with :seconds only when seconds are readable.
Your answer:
4:46
